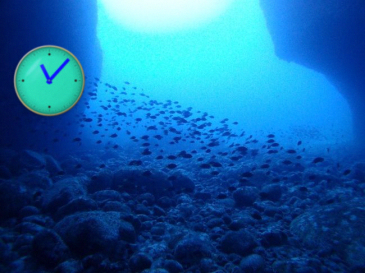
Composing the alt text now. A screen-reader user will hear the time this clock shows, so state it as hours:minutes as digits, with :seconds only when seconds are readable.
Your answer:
11:07
